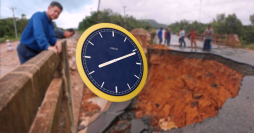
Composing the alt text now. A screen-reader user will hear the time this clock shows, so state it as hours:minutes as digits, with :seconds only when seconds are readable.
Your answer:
8:11
